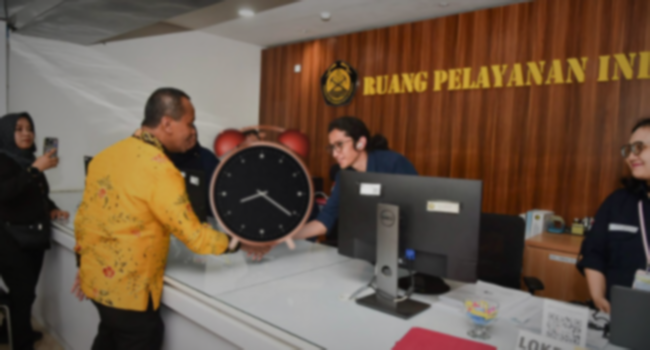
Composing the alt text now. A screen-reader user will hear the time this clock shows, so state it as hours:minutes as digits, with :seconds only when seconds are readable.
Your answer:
8:21
